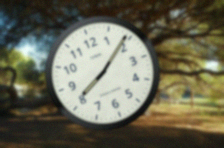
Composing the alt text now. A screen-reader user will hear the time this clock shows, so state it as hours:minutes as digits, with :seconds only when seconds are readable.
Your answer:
8:09
